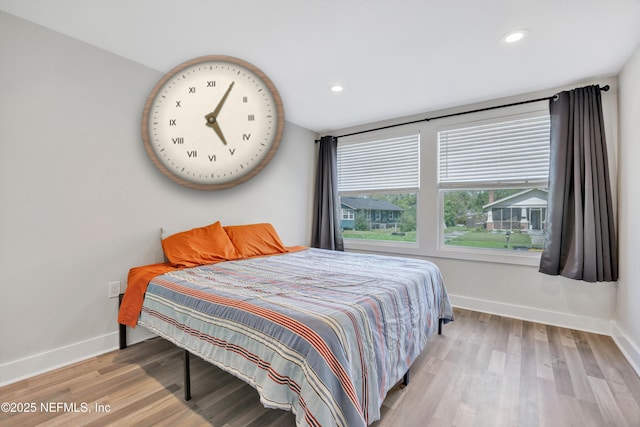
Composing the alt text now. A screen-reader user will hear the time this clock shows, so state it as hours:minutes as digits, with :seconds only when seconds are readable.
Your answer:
5:05
